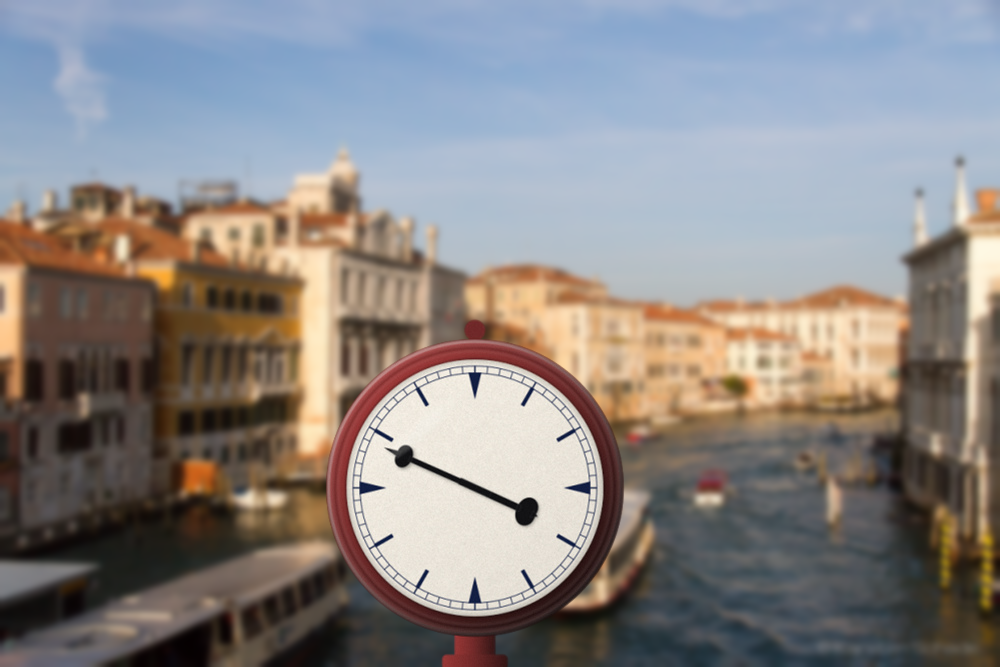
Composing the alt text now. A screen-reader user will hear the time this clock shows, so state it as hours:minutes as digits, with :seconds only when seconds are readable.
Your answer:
3:49
